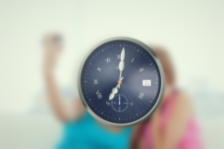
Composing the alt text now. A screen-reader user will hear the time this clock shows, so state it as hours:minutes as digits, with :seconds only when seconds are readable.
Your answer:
7:01
